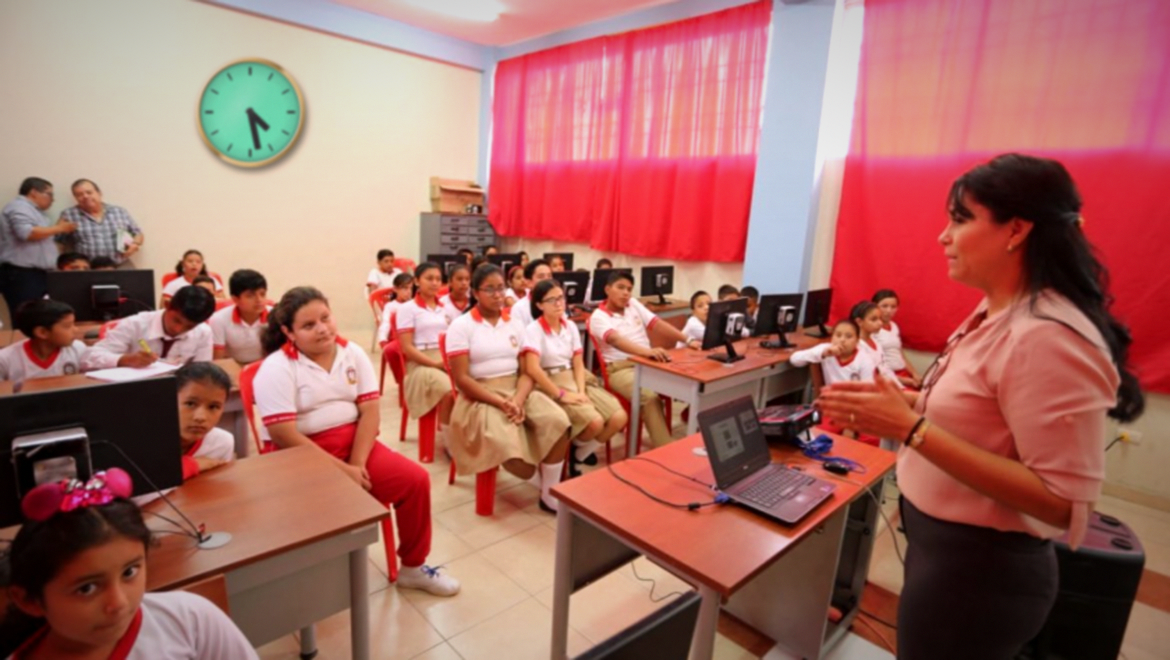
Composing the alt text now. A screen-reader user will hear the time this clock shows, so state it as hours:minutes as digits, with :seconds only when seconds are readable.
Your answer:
4:28
